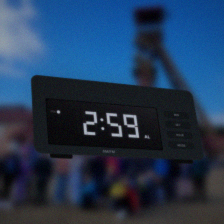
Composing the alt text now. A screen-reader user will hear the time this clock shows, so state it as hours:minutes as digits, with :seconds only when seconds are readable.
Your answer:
2:59
